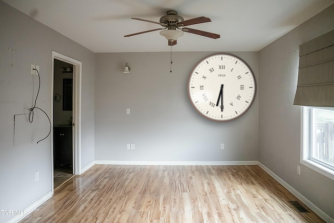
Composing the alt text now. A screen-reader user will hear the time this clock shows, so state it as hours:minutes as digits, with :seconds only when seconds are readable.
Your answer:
6:30
